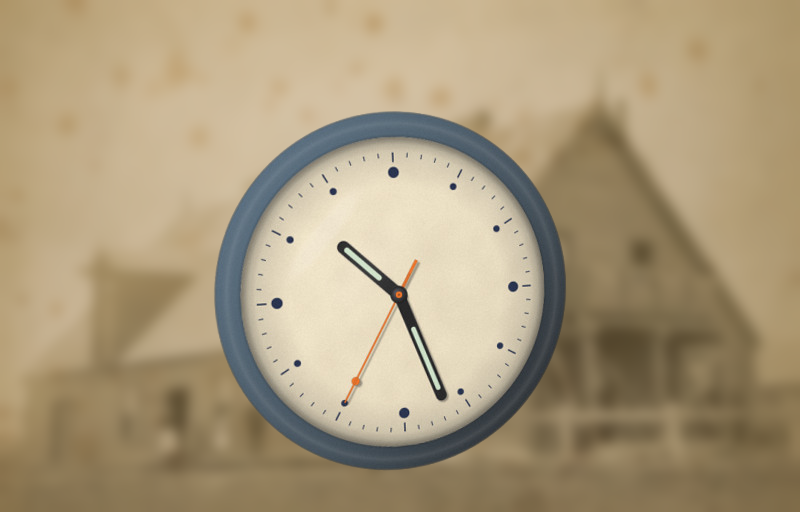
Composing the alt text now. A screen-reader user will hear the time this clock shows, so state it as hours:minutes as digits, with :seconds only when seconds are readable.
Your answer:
10:26:35
